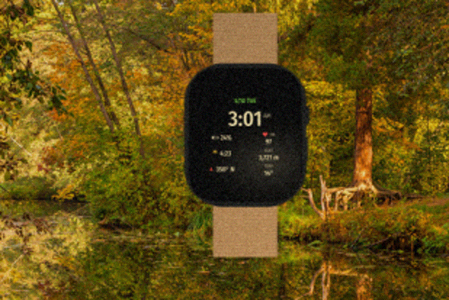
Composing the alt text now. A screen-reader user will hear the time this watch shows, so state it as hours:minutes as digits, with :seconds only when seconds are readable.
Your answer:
3:01
